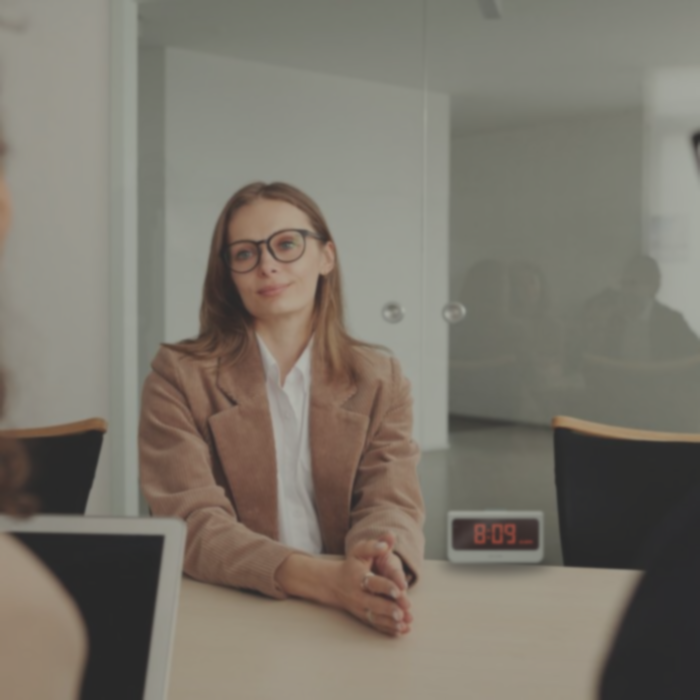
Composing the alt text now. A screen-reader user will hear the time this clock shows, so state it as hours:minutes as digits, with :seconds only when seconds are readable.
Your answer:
8:09
